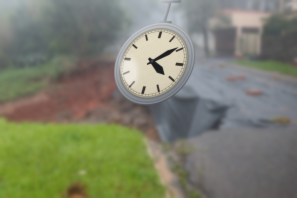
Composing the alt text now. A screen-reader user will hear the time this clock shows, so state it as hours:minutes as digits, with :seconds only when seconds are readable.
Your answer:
4:09
